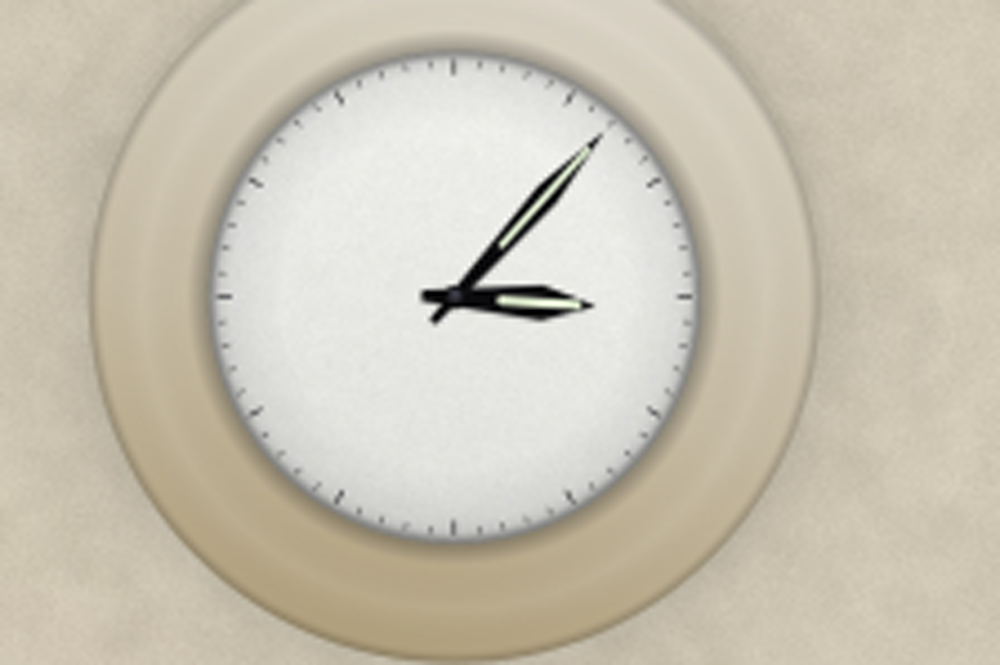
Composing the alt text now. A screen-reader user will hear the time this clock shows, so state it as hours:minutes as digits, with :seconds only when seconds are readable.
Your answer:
3:07
